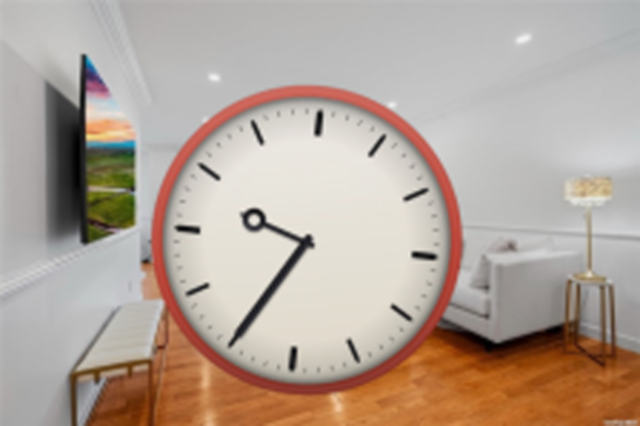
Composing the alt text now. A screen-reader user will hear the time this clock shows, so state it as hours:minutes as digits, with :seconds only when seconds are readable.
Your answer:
9:35
